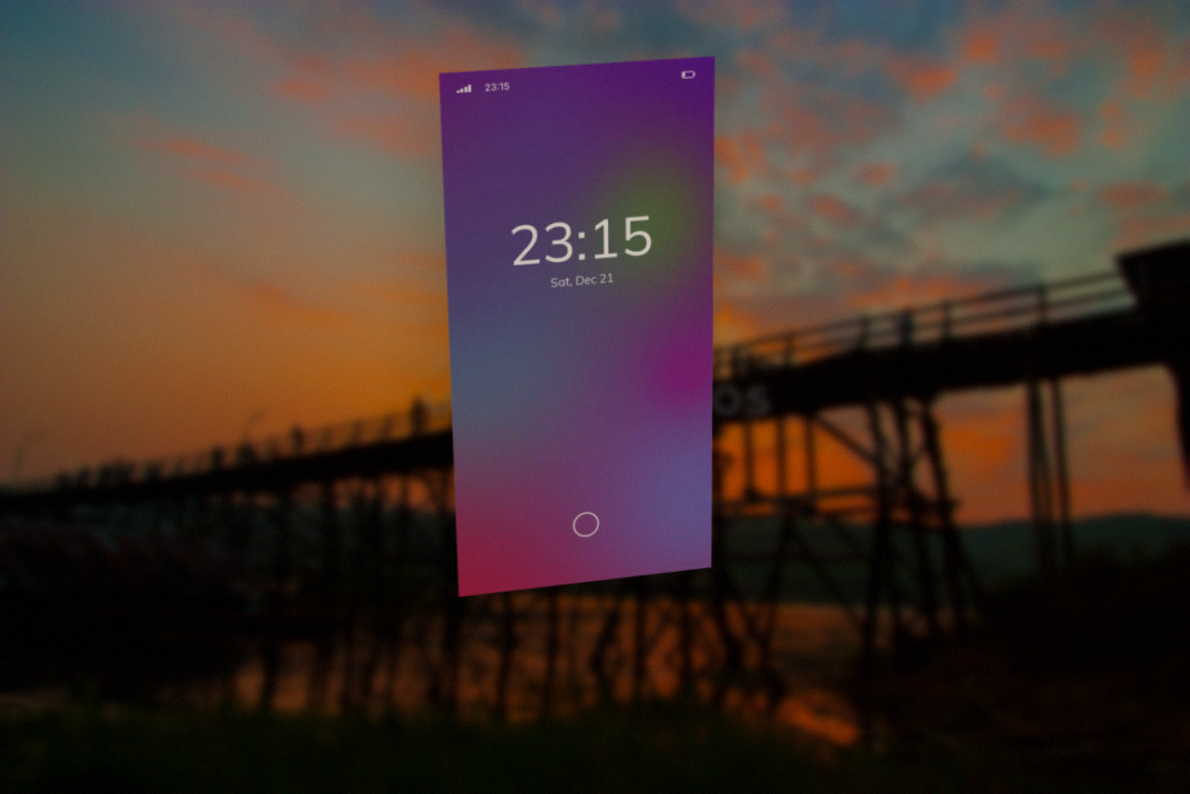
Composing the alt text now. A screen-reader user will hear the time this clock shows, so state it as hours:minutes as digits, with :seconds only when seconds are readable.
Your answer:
23:15
